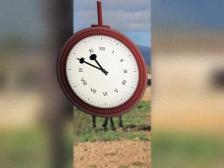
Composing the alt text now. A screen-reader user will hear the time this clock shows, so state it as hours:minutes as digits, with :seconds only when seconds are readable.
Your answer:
10:49
